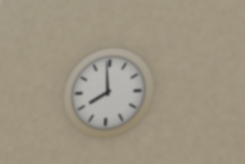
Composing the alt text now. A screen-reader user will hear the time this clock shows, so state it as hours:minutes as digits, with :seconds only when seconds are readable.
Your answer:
7:59
